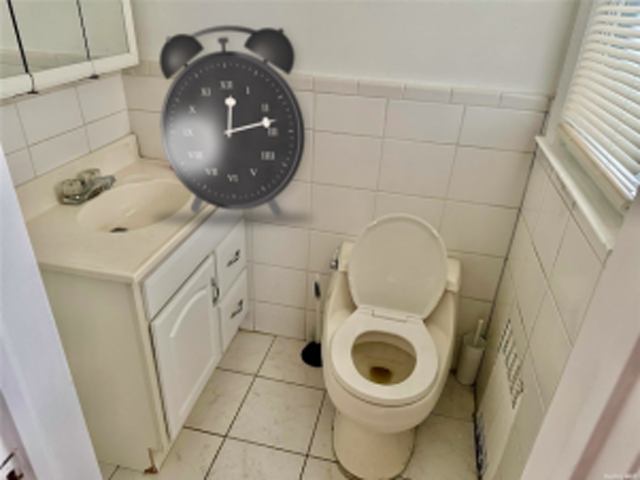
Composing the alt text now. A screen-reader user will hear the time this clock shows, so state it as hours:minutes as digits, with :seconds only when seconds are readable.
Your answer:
12:13
